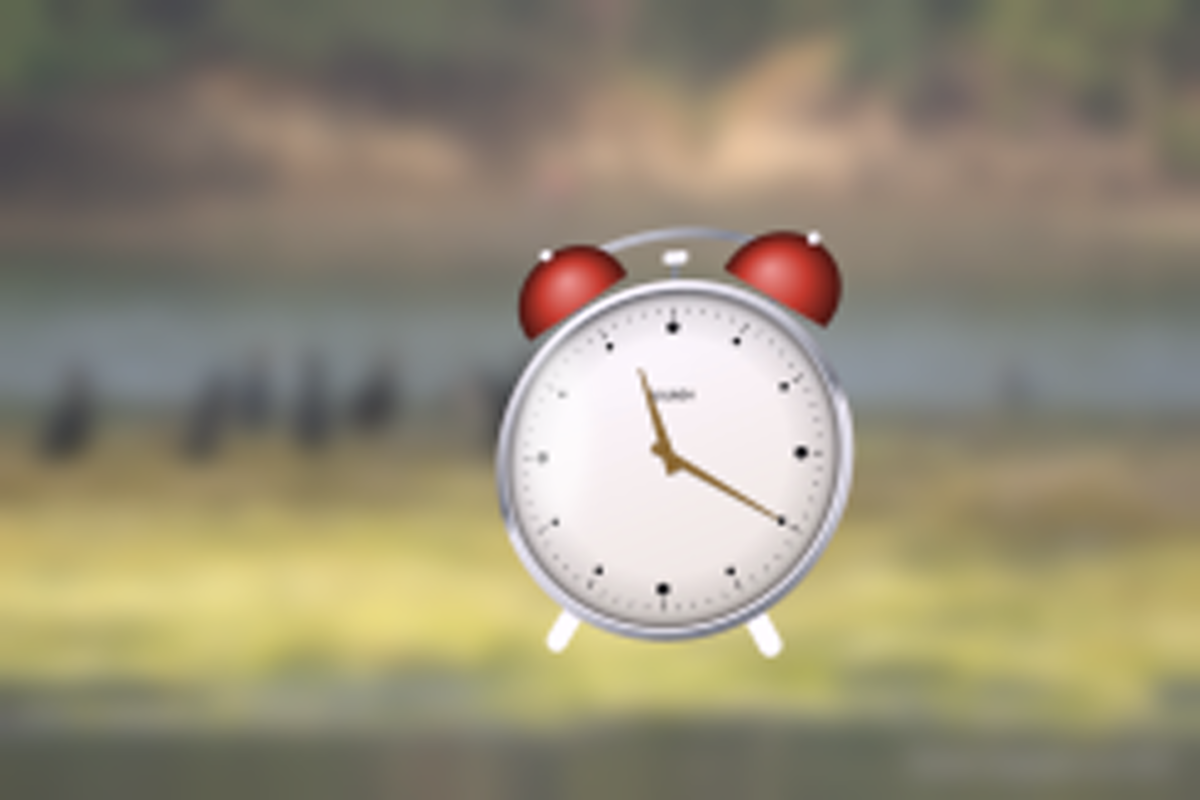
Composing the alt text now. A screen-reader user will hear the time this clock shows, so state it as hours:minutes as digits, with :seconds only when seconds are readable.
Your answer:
11:20
